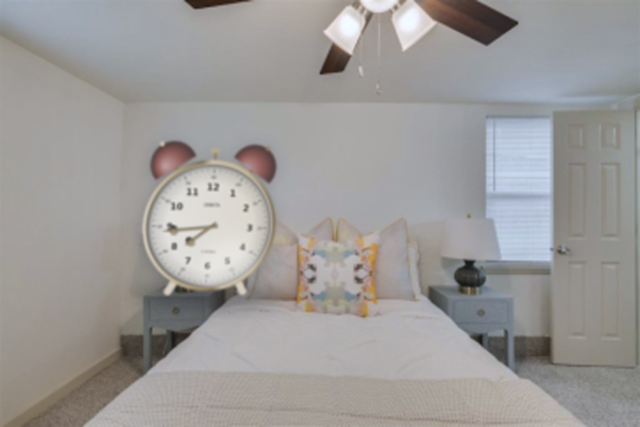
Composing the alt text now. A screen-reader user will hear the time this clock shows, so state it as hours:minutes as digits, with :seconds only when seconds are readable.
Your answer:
7:44
